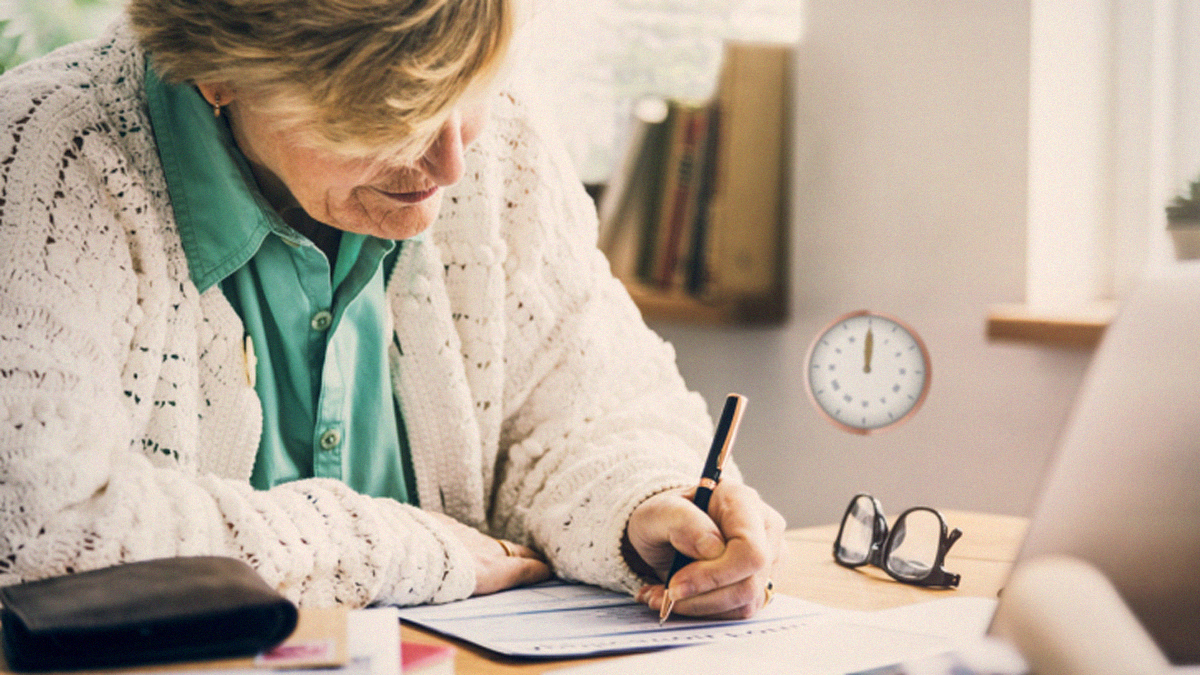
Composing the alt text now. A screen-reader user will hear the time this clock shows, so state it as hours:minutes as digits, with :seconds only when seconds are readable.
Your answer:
12:00
